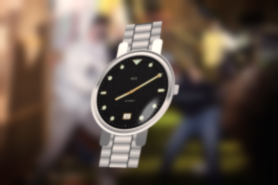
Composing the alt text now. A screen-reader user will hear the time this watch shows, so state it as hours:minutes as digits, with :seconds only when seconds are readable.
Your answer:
8:10
